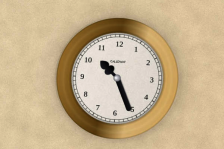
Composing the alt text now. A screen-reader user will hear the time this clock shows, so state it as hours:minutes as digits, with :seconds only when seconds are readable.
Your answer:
10:26
